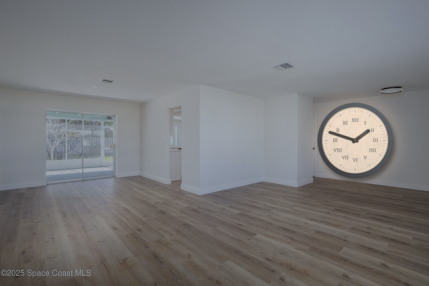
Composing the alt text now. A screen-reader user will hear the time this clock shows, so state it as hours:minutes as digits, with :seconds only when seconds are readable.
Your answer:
1:48
